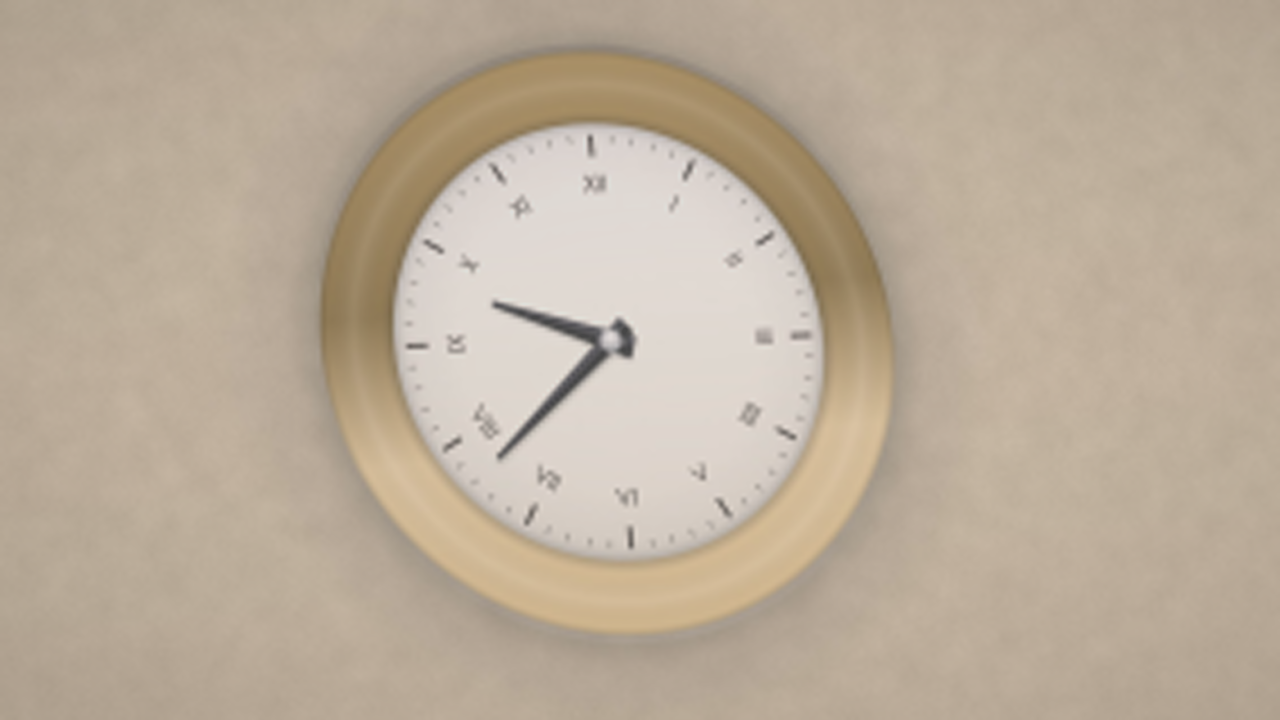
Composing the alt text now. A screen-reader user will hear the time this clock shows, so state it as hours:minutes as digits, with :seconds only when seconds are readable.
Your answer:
9:38
